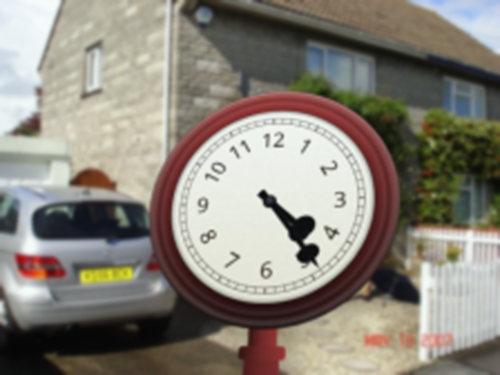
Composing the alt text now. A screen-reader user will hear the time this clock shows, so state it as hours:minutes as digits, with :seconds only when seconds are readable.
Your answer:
4:24
